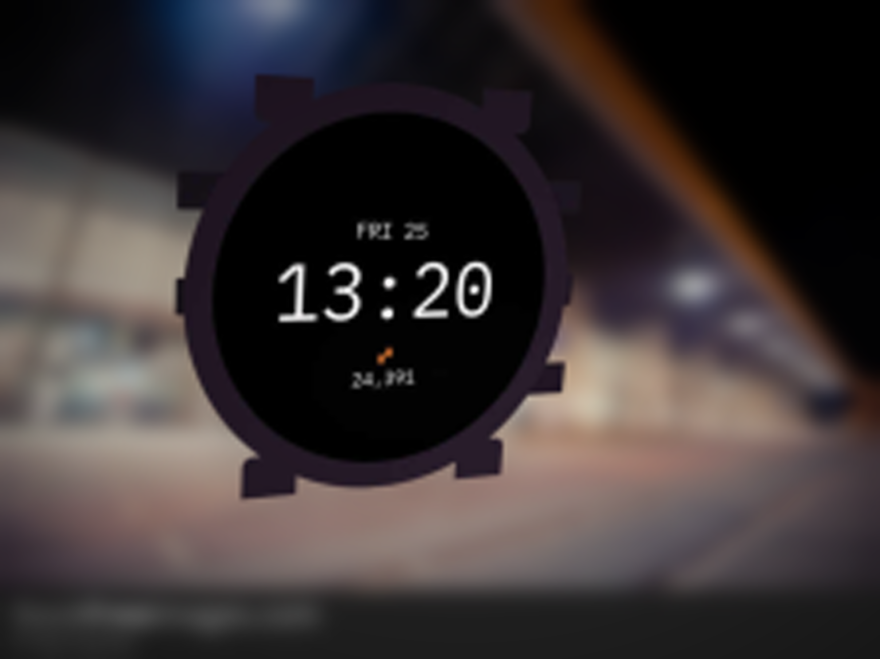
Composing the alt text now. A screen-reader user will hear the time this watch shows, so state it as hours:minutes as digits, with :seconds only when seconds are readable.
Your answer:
13:20
